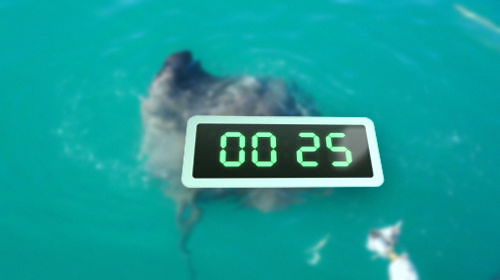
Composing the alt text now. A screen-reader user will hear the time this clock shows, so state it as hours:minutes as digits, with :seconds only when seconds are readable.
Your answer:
0:25
